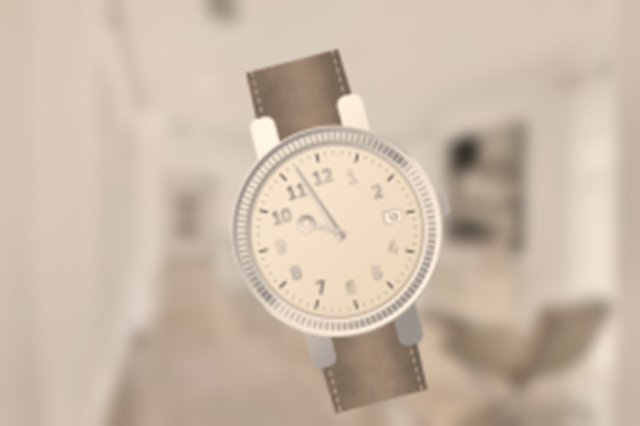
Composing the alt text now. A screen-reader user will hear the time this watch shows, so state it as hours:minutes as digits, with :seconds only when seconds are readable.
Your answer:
9:57
